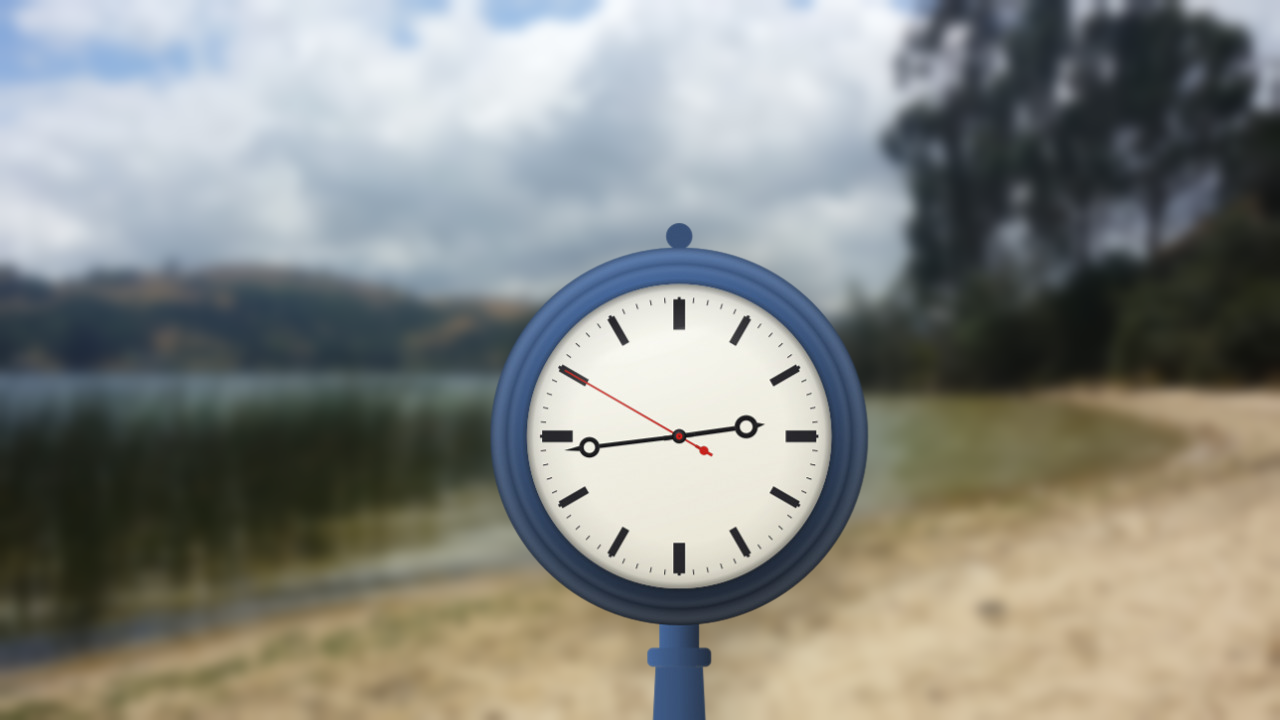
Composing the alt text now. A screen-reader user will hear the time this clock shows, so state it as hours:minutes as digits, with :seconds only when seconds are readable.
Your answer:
2:43:50
